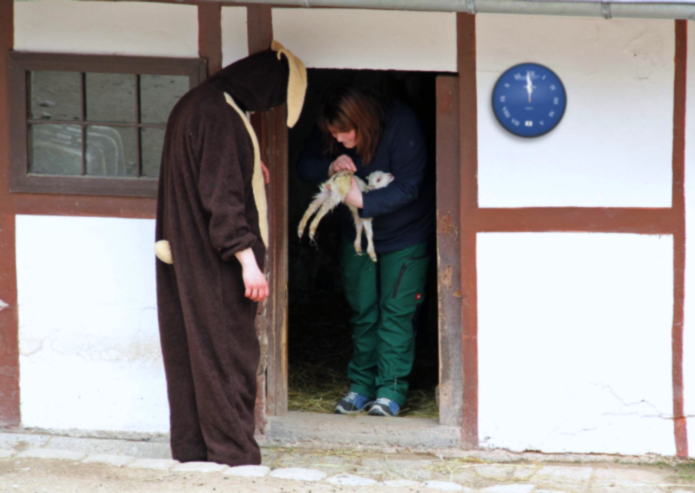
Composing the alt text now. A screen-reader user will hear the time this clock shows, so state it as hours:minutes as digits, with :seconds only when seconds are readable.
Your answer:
11:59
